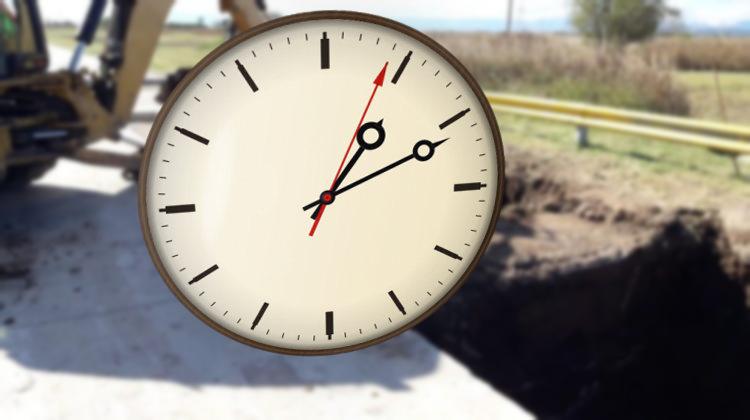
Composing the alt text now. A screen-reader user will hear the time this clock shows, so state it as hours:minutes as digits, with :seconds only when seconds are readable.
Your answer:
1:11:04
